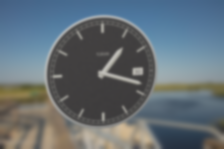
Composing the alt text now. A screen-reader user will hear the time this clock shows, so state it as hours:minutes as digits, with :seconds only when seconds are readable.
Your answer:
1:18
